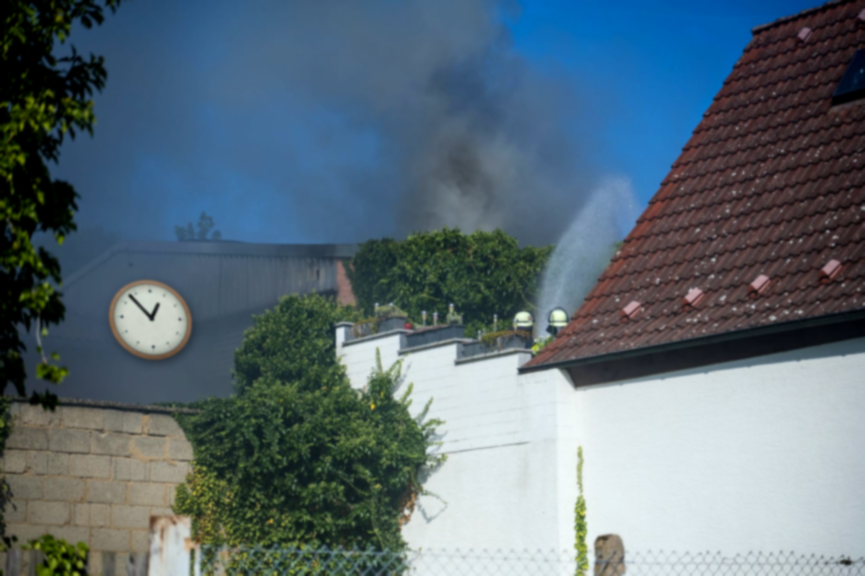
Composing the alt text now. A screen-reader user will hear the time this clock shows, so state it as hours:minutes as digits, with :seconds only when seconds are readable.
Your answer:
12:53
